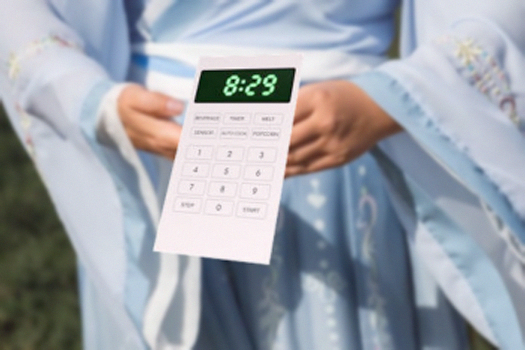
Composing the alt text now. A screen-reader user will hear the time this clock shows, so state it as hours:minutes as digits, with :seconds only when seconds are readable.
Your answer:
8:29
